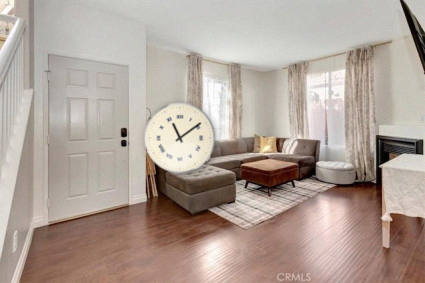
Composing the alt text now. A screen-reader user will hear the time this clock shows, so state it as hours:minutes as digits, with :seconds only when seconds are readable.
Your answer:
11:09
